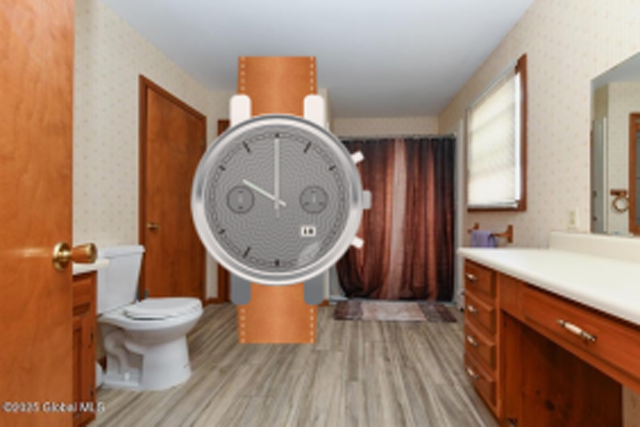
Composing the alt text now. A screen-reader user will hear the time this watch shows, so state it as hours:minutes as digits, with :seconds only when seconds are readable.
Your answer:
10:00
